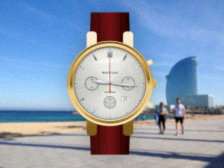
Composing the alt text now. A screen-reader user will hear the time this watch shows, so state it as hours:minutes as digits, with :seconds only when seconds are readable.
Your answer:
9:16
